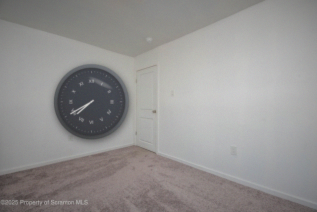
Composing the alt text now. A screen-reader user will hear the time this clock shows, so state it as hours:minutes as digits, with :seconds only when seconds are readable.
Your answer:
7:40
